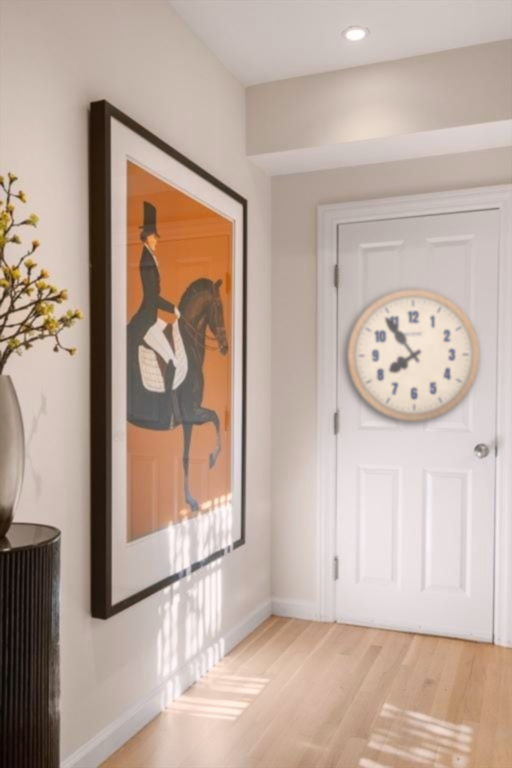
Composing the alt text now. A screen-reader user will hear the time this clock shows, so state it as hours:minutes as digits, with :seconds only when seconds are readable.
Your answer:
7:54
